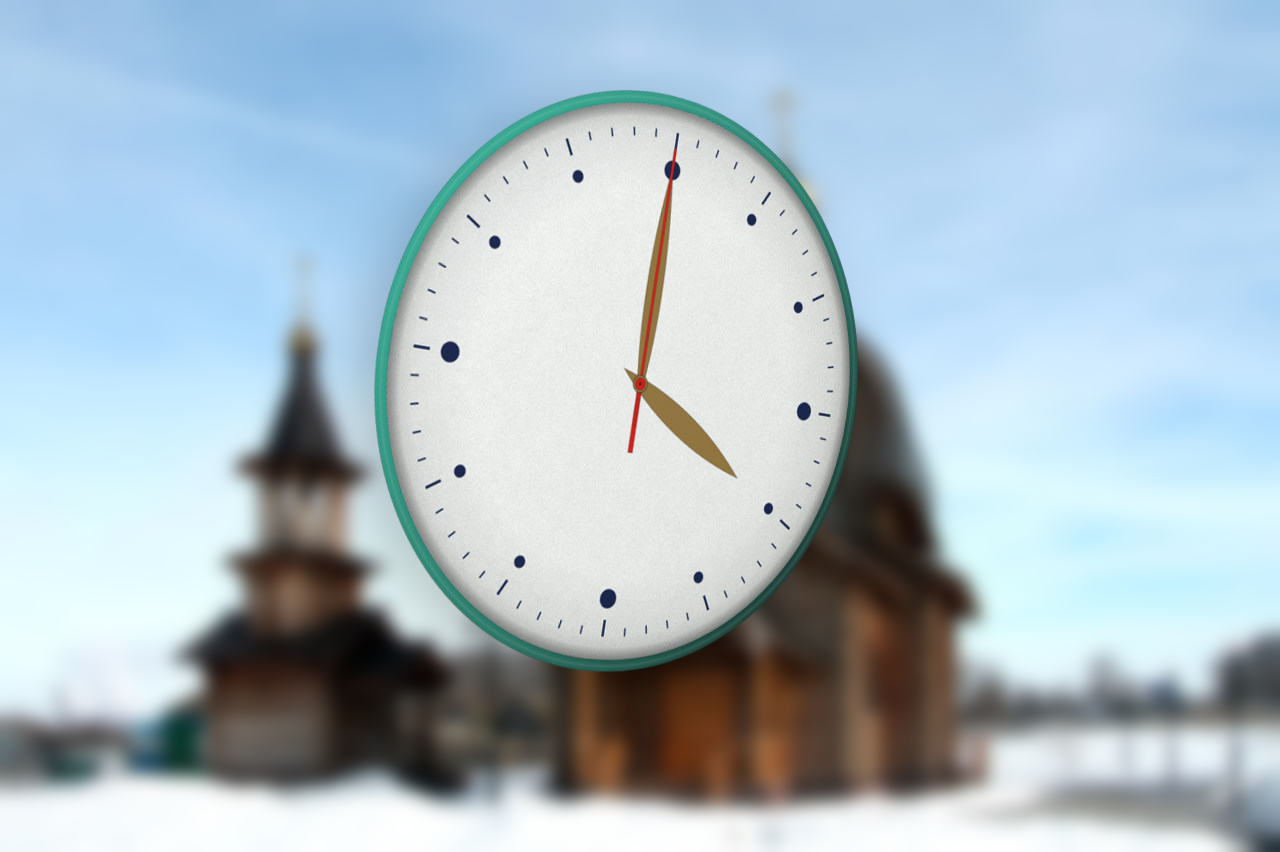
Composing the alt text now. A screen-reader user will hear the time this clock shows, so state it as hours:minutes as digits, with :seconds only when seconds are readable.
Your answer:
4:00:00
